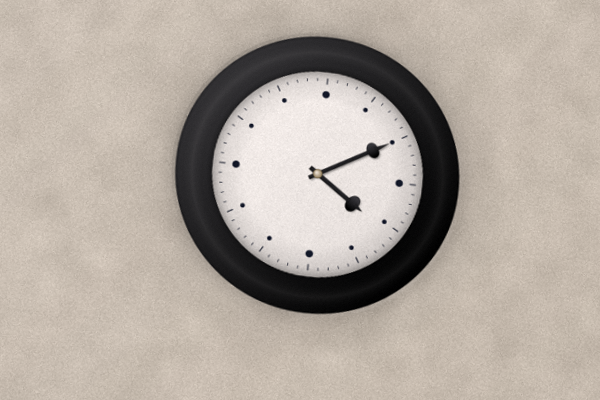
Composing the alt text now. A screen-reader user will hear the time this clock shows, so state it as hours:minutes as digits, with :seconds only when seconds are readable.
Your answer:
4:10
